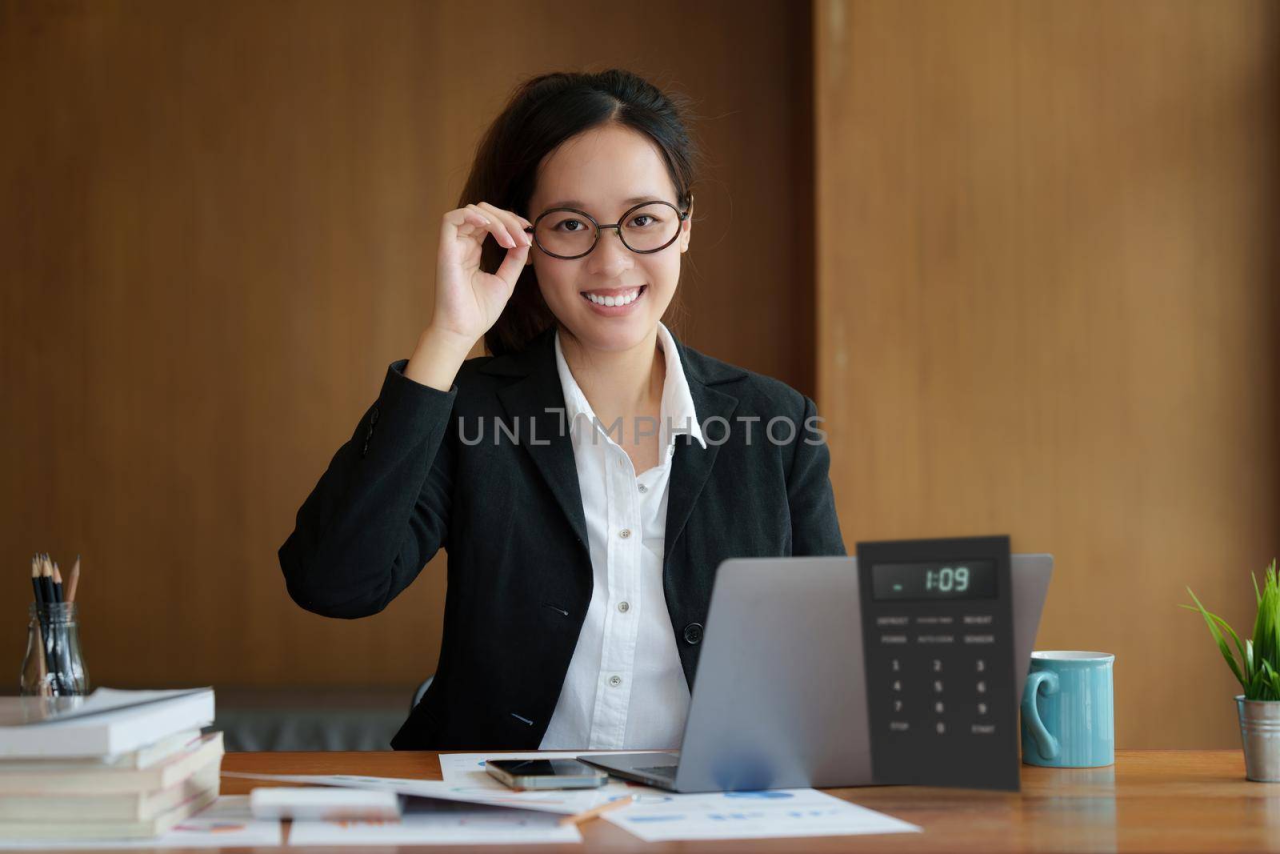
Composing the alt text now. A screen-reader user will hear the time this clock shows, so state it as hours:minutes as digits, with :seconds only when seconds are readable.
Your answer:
1:09
